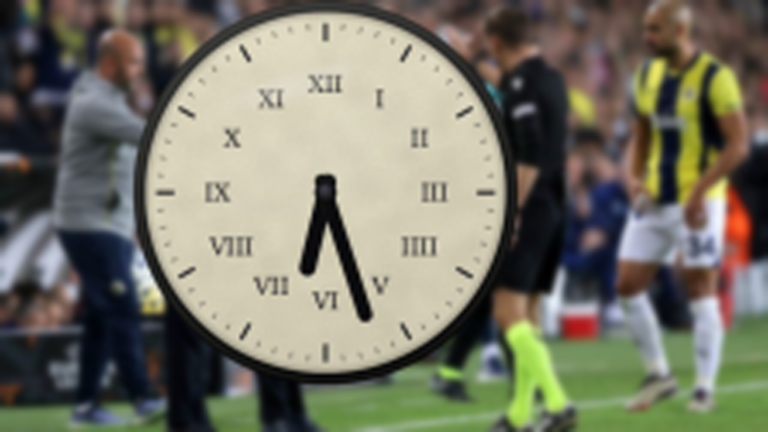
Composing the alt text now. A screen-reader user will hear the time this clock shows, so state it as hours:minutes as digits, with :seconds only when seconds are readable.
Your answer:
6:27
